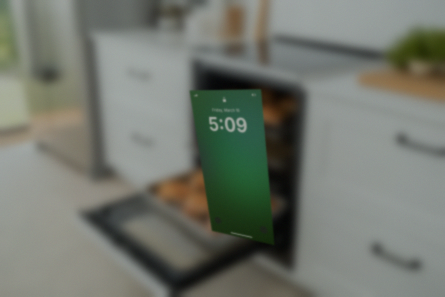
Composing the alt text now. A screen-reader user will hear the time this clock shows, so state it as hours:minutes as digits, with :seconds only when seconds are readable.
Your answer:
5:09
